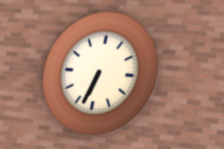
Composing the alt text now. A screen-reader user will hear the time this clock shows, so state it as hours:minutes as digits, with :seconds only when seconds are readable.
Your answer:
6:33
